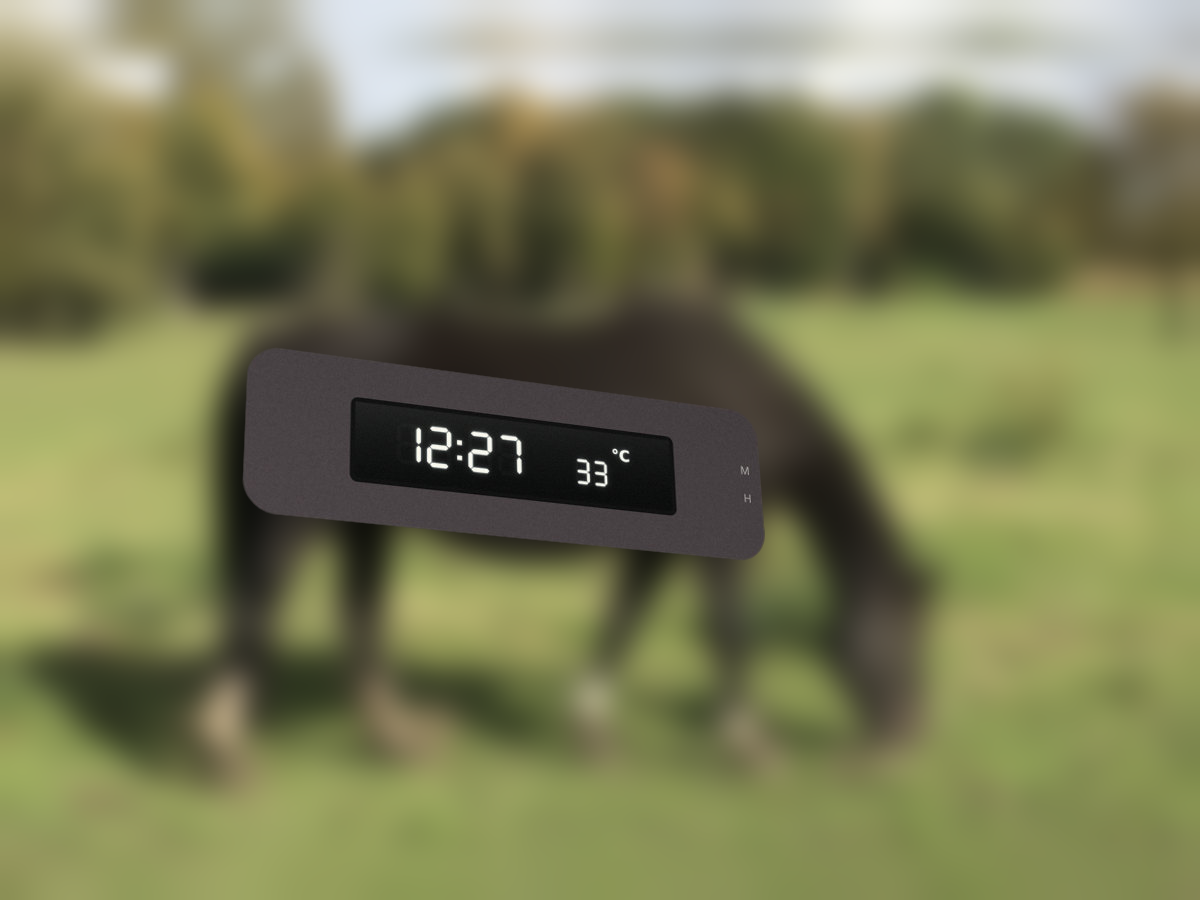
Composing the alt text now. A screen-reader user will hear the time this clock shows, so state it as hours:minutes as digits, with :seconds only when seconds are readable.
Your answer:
12:27
